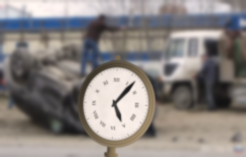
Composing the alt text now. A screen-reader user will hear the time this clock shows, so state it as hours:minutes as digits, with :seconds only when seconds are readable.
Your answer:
5:07
